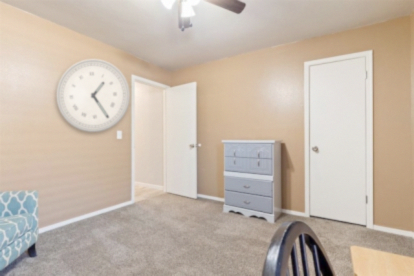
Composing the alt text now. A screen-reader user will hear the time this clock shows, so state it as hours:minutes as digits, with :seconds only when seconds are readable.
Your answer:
1:25
